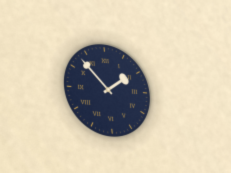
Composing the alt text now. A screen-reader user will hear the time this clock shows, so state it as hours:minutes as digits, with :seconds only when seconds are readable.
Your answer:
1:53
